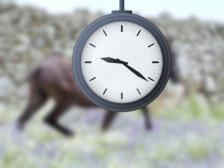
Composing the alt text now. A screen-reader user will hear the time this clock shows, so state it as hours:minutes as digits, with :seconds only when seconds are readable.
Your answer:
9:21
